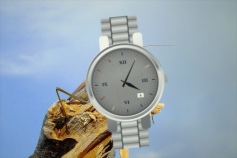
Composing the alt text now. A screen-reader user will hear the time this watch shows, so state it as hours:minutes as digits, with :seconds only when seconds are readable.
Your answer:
4:05
